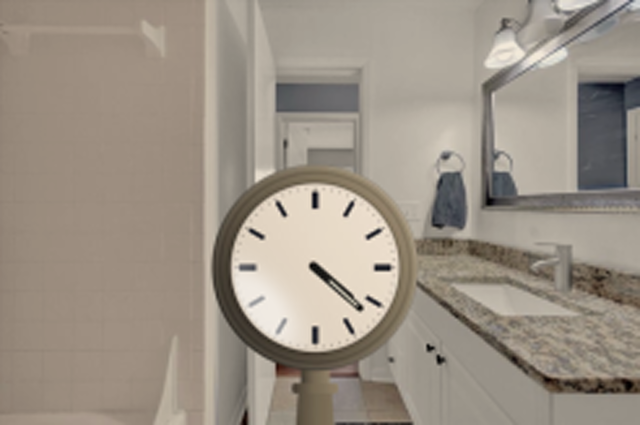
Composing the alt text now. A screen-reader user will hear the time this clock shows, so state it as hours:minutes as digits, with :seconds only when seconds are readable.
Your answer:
4:22
